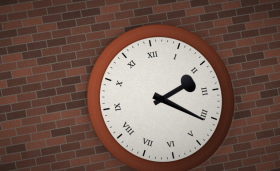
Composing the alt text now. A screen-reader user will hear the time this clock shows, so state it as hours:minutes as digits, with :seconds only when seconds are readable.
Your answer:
2:21
